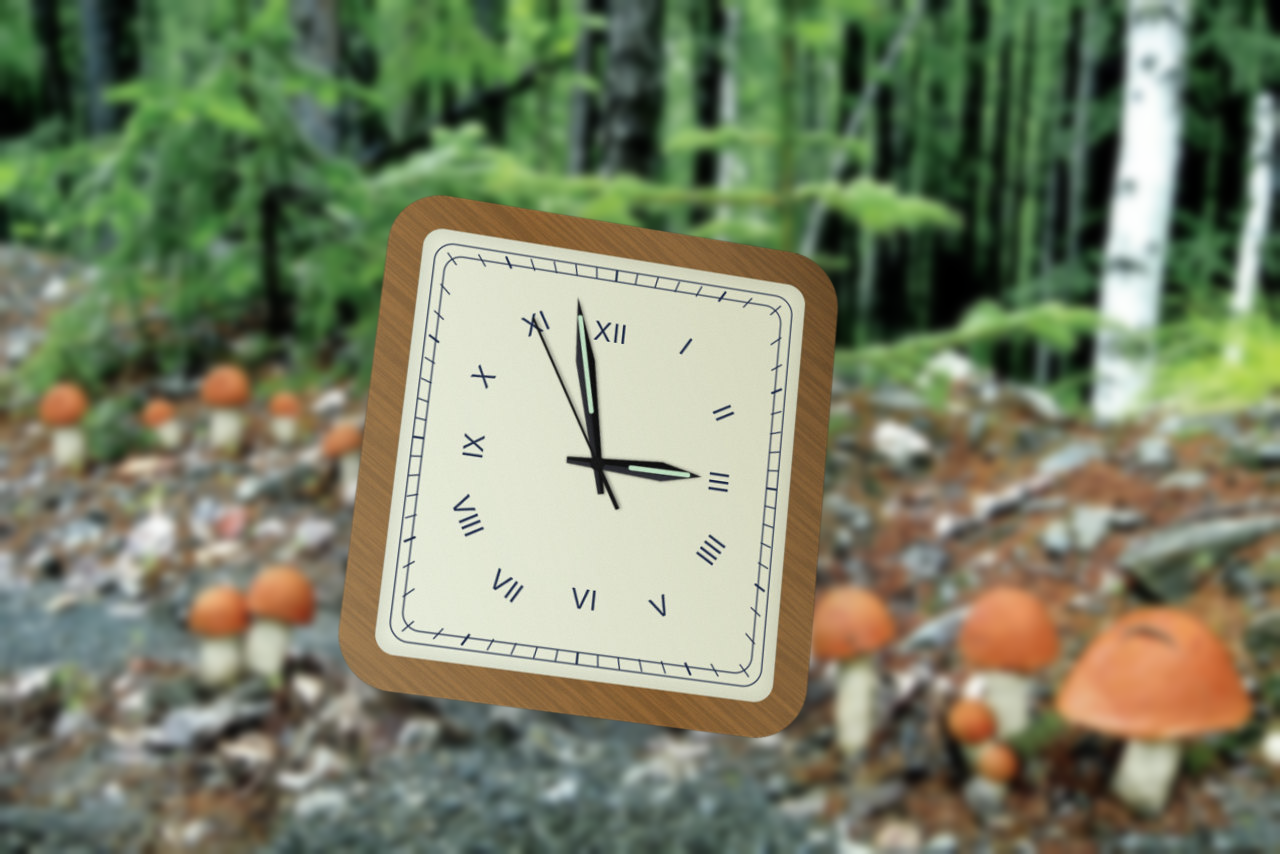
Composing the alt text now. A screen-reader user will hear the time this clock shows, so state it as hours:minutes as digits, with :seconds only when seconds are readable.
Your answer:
2:57:55
